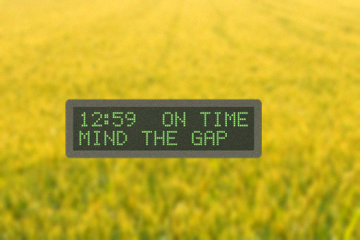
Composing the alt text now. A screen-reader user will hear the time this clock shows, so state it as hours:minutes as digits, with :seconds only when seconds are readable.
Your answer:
12:59
